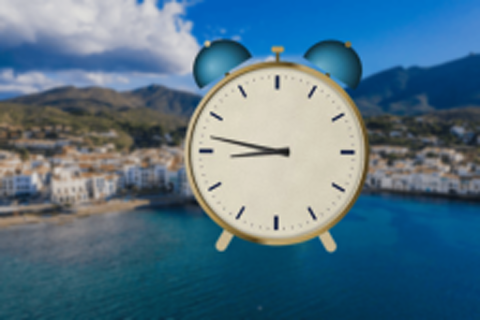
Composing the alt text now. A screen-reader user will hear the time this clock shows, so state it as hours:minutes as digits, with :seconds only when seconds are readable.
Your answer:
8:47
